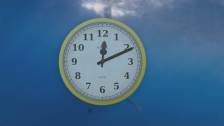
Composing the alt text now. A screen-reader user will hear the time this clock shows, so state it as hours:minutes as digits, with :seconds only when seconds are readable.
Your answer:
12:11
